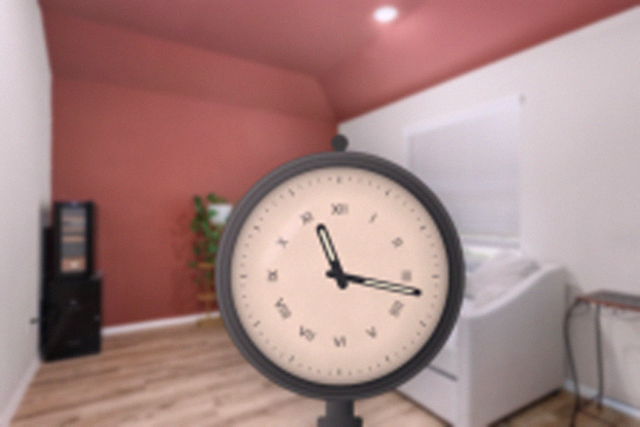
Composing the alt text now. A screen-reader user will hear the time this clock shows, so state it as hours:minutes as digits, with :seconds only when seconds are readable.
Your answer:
11:17
